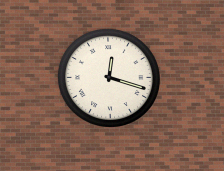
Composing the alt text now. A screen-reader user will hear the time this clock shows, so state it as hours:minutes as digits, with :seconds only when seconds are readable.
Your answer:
12:18
